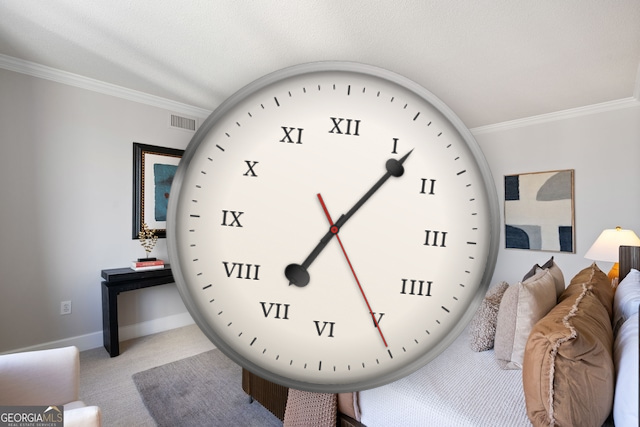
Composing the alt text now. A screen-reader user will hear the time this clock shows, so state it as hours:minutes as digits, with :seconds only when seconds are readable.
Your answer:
7:06:25
